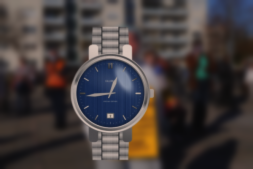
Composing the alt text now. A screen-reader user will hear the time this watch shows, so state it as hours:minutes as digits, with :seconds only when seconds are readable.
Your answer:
12:44
